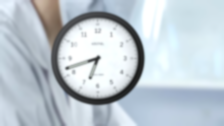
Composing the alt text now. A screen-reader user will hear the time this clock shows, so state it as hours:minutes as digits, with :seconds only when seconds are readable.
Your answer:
6:42
